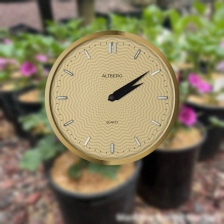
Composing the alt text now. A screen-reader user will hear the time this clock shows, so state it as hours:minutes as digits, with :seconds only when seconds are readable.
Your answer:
2:09
